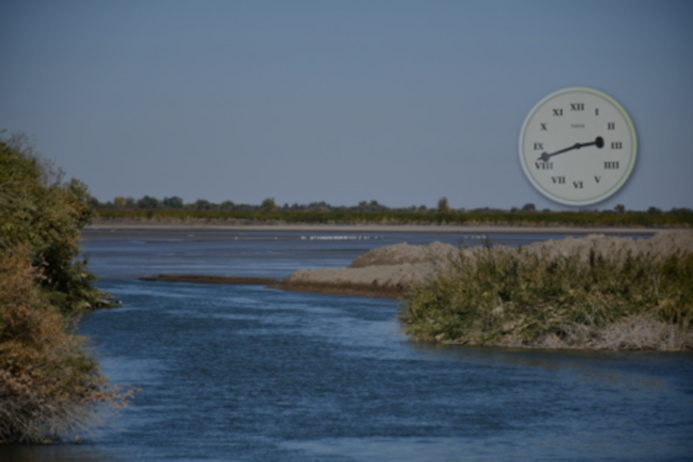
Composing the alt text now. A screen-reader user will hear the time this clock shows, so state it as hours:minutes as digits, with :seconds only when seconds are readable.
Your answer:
2:42
